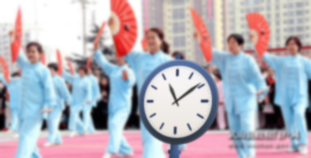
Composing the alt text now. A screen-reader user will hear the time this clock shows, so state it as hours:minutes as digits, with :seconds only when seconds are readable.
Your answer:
11:09
